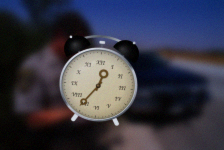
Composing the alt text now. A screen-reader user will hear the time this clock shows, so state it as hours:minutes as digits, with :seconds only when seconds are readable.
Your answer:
12:36
